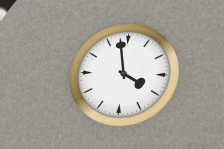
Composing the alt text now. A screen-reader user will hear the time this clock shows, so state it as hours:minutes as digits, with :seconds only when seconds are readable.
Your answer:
3:58
